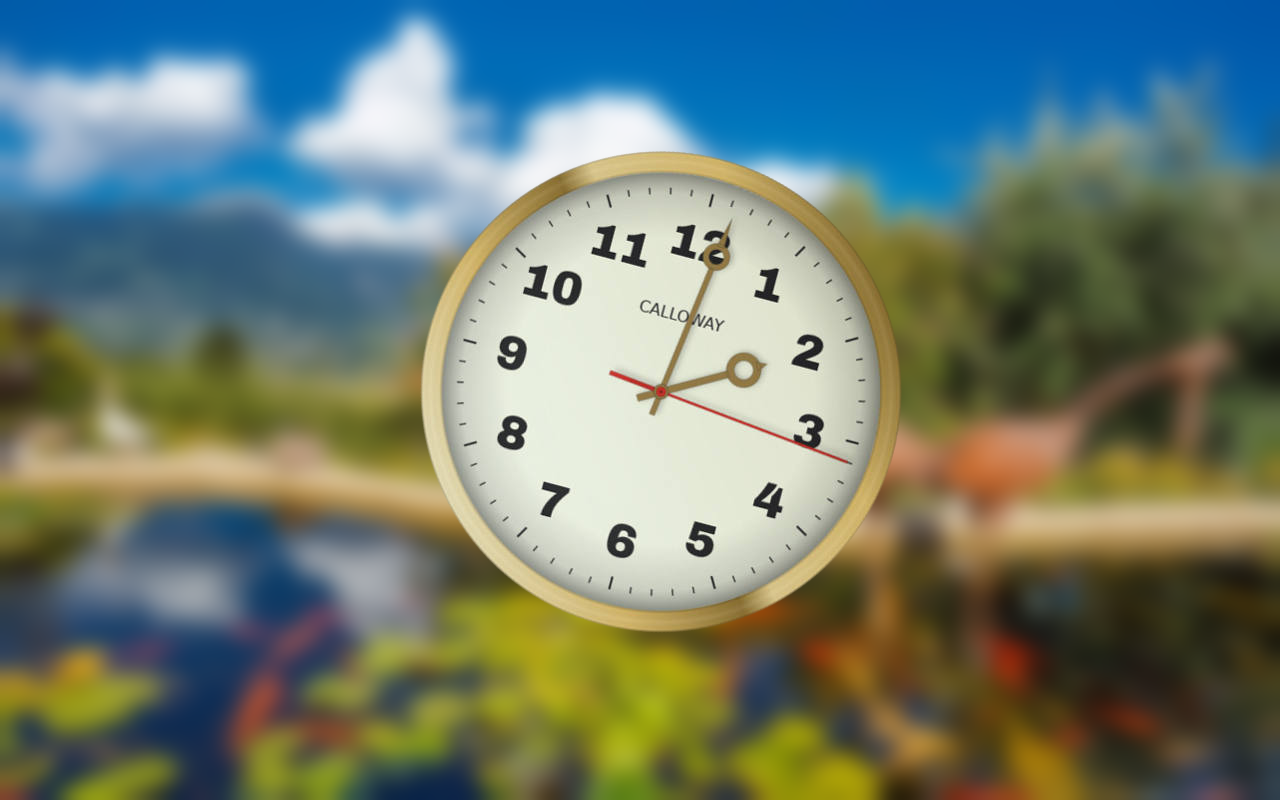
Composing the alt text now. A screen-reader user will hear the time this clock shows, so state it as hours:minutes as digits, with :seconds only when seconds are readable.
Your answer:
2:01:16
